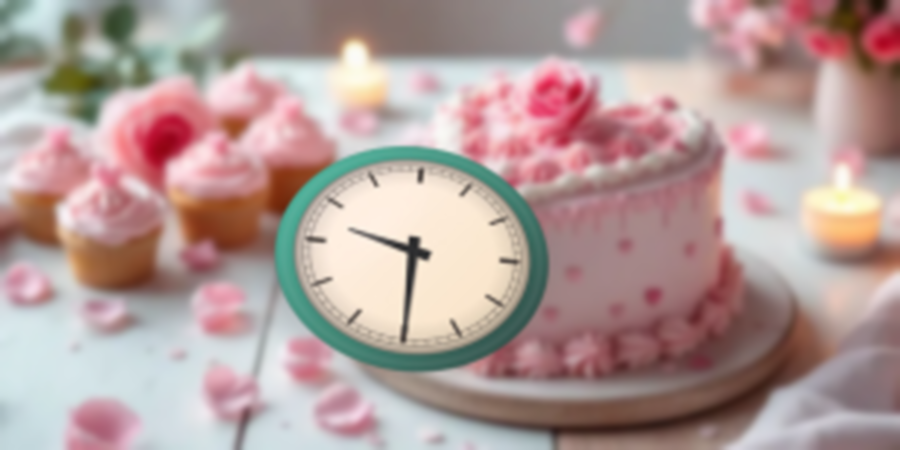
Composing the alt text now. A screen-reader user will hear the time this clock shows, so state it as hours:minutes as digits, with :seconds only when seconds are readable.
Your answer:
9:30
